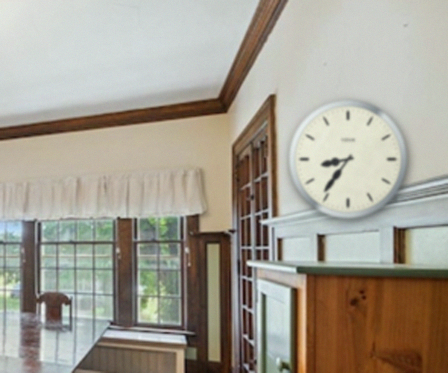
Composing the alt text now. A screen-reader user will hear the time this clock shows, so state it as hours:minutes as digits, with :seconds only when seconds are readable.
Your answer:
8:36
